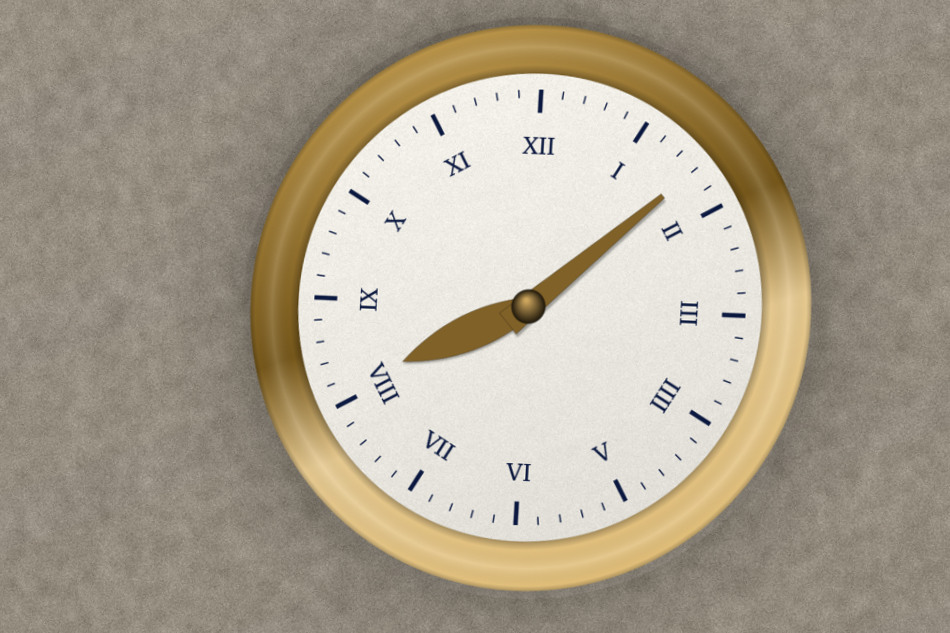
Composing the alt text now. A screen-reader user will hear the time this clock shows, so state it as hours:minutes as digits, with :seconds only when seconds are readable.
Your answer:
8:08
